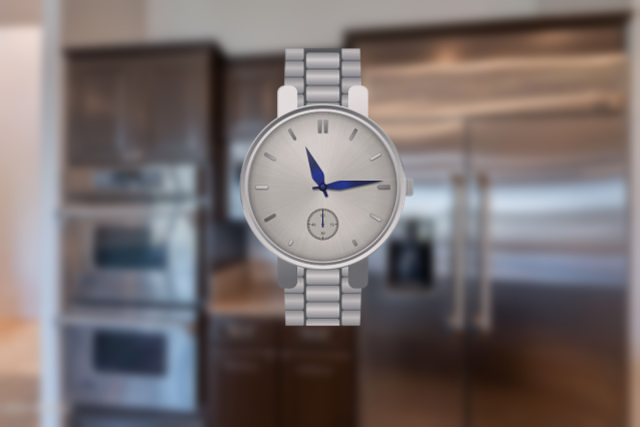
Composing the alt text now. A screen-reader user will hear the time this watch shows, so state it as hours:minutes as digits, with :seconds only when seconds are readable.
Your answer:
11:14
